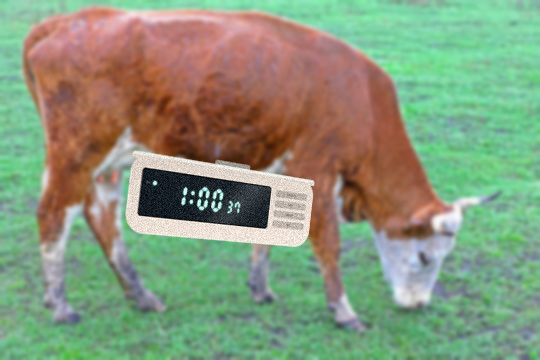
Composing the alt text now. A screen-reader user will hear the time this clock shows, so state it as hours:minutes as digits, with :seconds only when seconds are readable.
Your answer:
1:00:37
